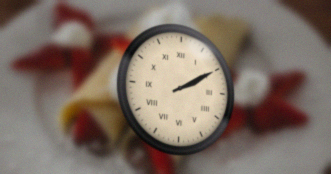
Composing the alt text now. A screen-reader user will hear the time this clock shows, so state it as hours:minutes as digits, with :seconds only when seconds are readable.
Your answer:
2:10
